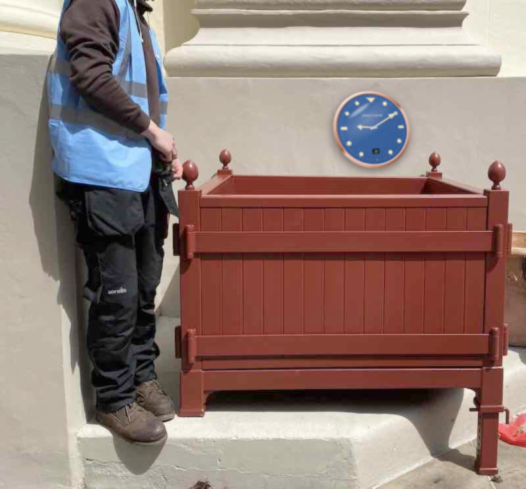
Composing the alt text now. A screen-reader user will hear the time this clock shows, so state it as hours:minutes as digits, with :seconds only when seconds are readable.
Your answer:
9:10
